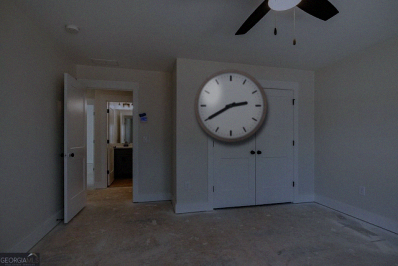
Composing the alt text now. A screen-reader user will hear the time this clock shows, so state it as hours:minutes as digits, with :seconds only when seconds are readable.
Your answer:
2:40
